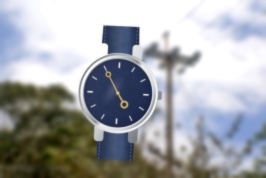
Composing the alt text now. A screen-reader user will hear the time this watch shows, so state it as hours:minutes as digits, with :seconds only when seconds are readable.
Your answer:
4:55
